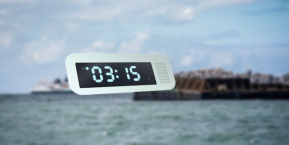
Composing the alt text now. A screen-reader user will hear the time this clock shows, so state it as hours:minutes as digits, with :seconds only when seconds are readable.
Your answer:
3:15
